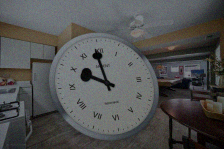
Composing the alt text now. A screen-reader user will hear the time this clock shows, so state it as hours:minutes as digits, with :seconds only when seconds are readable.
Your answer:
9:59
